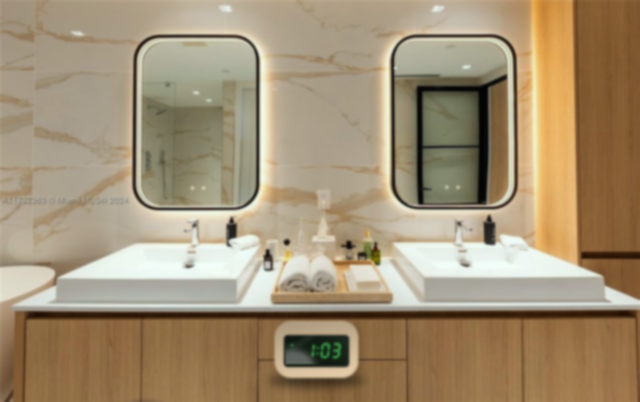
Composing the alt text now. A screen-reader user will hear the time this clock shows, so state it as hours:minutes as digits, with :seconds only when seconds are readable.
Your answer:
1:03
